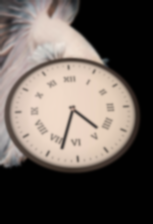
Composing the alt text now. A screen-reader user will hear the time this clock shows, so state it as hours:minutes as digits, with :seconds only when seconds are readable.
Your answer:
4:33
